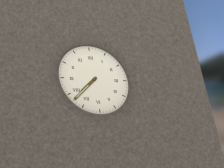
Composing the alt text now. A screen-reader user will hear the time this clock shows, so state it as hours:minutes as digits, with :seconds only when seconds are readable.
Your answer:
7:38
